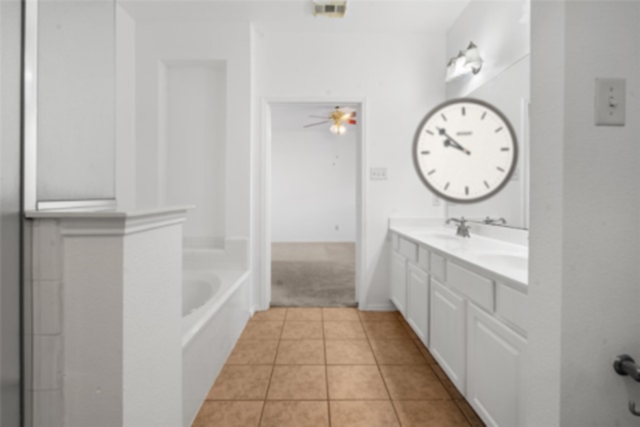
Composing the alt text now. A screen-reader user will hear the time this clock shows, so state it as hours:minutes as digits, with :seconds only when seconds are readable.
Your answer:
9:52
